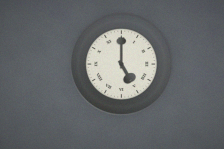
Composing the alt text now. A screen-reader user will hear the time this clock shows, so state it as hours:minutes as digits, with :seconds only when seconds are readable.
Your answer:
5:00
